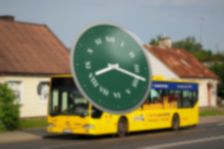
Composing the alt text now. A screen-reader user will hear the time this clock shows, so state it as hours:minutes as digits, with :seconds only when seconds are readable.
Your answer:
8:18
